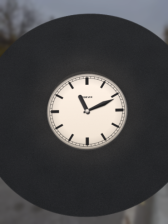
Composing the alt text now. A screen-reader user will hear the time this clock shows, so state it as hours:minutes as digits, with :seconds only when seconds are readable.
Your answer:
11:11
